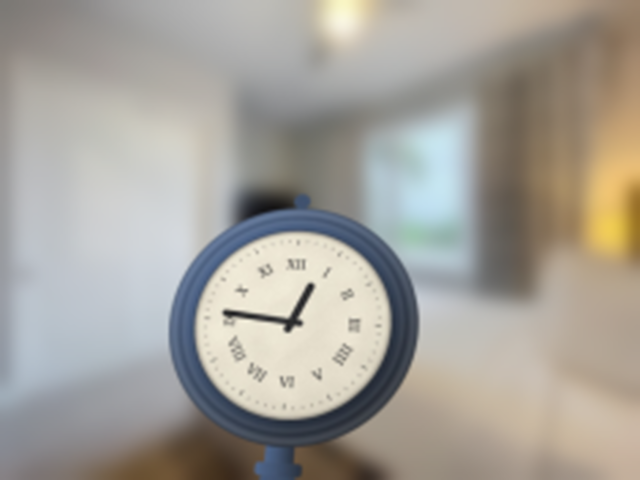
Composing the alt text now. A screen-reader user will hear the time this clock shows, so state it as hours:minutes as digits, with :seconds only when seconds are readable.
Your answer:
12:46
